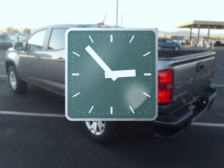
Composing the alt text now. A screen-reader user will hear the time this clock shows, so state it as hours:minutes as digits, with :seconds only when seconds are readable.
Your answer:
2:53
